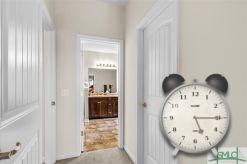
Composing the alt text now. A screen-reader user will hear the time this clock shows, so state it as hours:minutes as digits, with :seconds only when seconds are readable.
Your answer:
5:15
